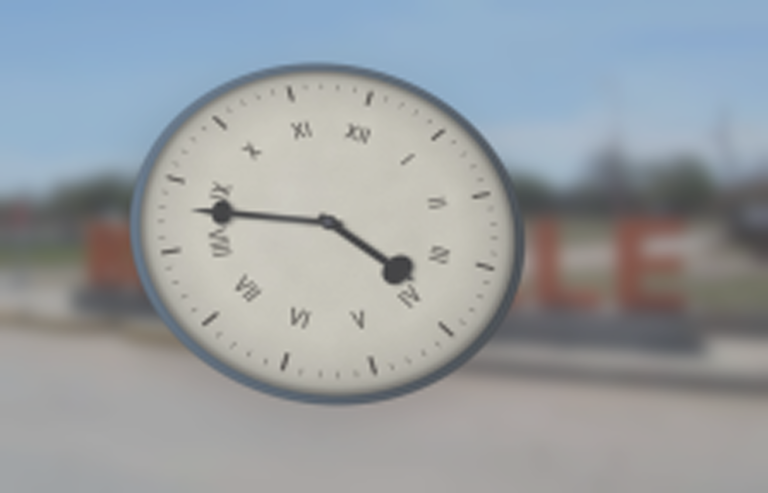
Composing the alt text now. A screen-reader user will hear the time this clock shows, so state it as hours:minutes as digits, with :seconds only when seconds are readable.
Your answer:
3:43
